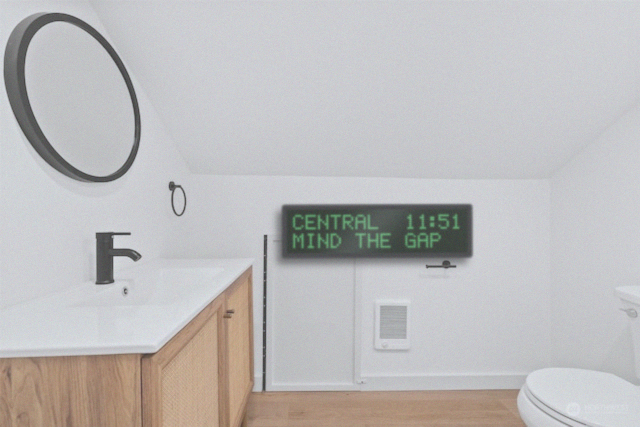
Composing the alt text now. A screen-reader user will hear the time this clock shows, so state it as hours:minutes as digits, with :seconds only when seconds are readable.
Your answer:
11:51
